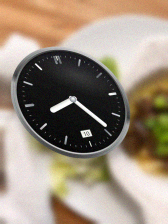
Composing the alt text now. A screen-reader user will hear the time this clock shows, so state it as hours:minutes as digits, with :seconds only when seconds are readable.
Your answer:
8:24
